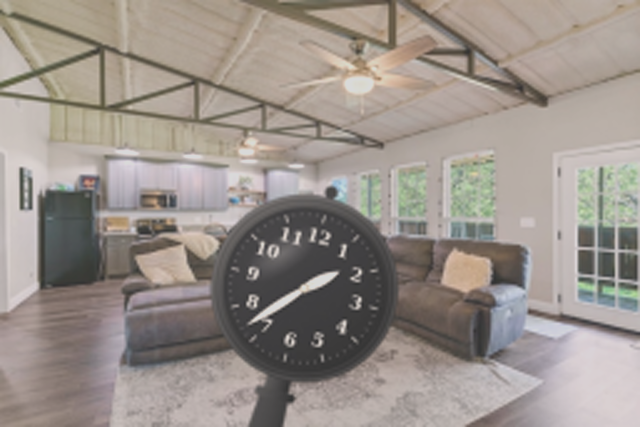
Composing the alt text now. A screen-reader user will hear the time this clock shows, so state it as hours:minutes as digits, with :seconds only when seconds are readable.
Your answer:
1:37
